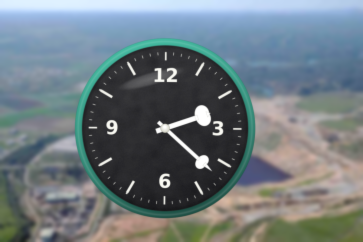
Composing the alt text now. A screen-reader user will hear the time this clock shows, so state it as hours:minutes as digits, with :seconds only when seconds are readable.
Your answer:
2:22
